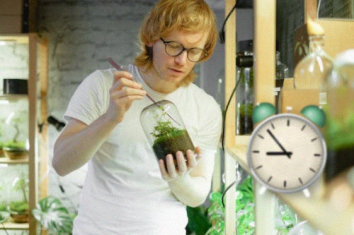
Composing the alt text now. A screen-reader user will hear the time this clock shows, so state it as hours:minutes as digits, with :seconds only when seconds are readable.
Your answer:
8:53
